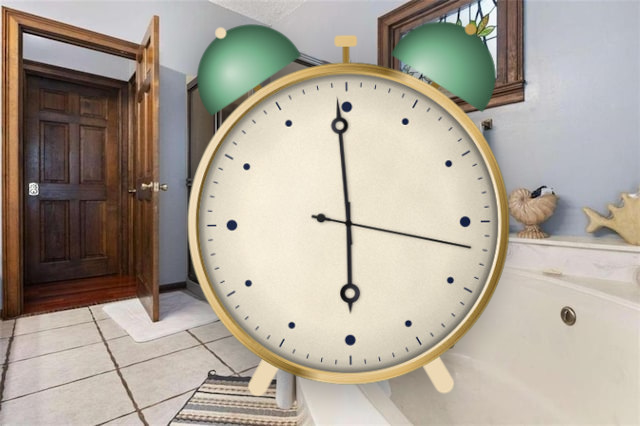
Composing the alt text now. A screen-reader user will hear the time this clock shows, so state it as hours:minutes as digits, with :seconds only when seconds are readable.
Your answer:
5:59:17
